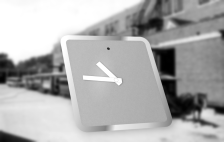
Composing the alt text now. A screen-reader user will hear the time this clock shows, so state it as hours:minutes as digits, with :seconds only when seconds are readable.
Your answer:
10:46
